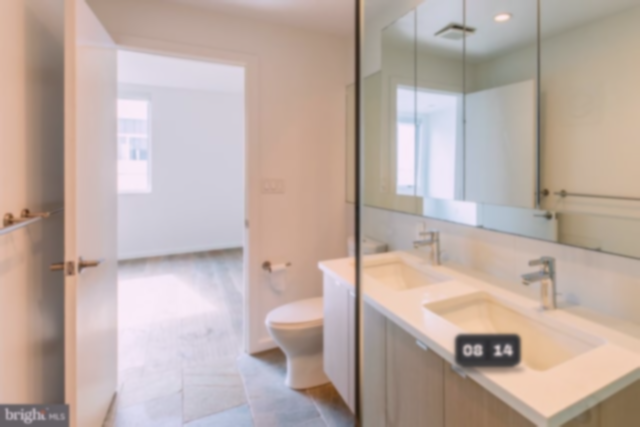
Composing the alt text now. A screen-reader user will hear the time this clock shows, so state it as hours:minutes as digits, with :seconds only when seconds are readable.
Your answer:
8:14
